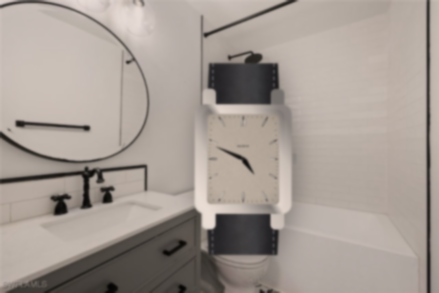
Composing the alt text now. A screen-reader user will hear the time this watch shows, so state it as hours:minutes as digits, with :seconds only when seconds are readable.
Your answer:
4:49
